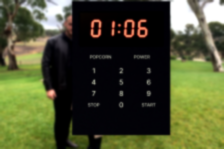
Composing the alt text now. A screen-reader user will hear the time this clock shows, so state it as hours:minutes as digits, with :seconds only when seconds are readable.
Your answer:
1:06
